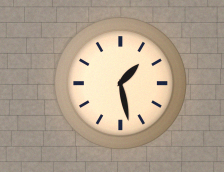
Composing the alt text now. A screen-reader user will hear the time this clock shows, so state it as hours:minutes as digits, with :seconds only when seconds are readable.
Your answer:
1:28
